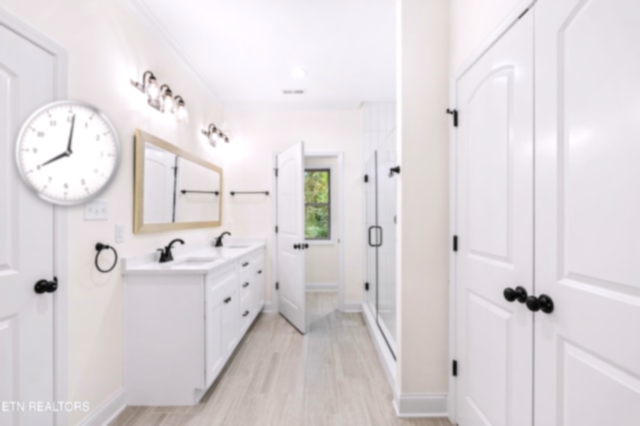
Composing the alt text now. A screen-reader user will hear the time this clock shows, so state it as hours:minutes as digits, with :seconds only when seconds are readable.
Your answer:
8:01
